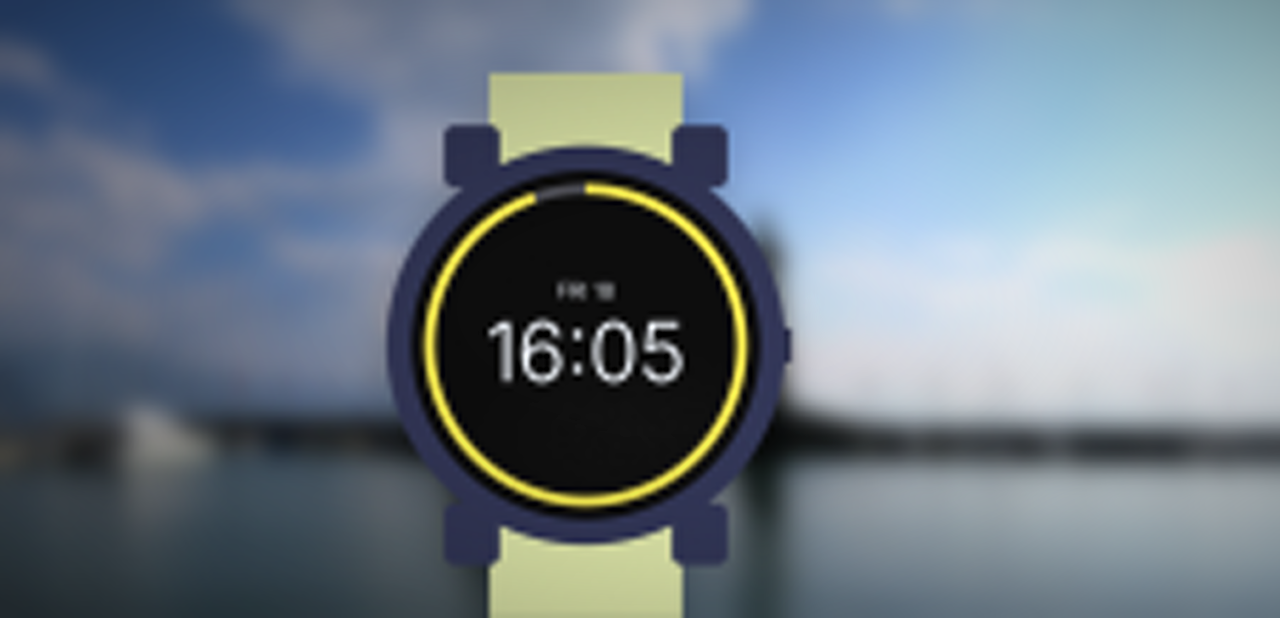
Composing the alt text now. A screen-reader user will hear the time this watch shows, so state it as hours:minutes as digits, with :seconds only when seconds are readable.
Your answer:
16:05
